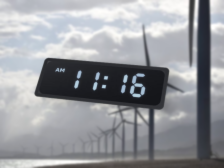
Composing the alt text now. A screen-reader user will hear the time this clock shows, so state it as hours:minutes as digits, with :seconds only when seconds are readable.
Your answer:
11:16
